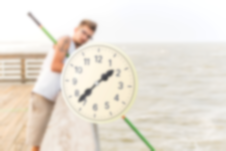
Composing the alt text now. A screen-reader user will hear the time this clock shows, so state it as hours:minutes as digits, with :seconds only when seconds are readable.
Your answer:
1:37
